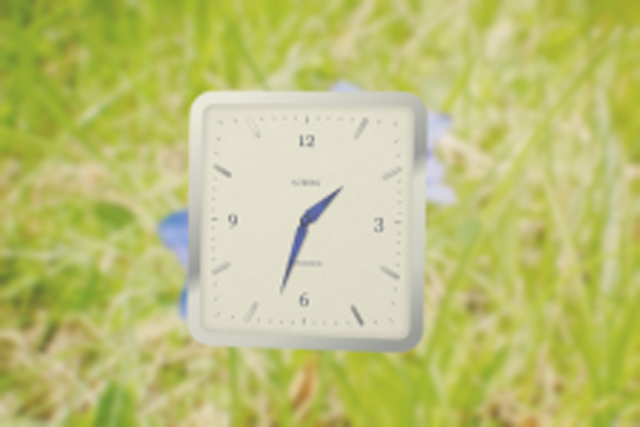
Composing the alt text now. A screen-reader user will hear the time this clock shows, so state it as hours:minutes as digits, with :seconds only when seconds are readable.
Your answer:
1:33
